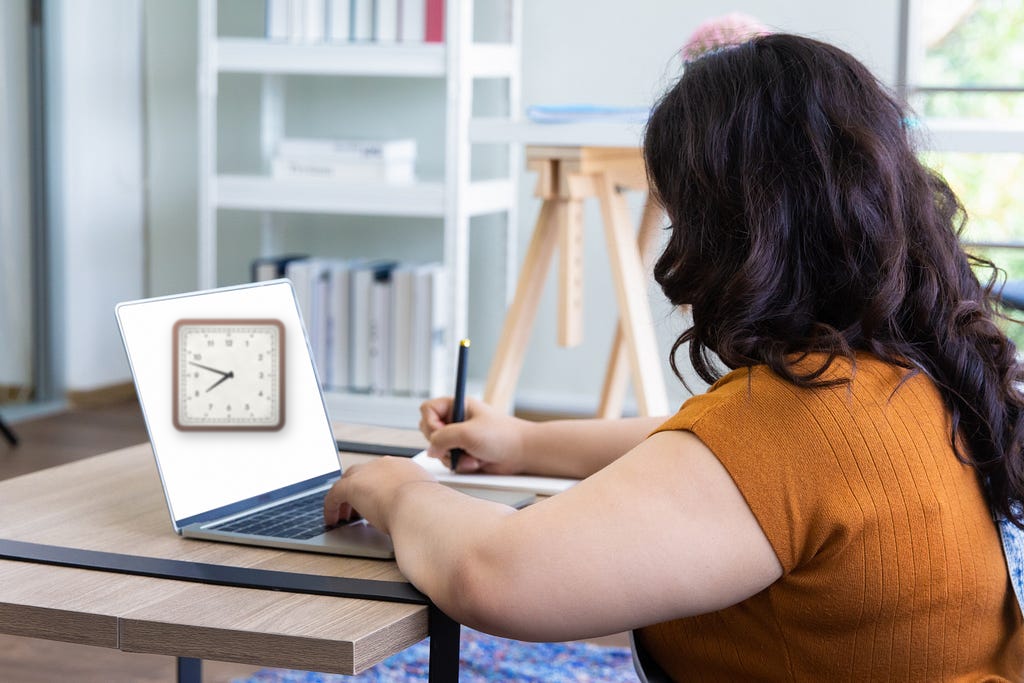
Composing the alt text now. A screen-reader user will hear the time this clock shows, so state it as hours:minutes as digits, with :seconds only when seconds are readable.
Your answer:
7:48
